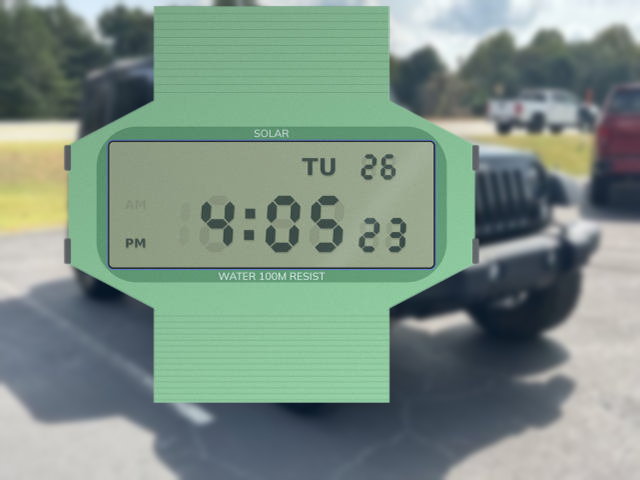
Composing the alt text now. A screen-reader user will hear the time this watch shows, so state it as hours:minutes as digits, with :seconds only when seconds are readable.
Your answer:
4:05:23
